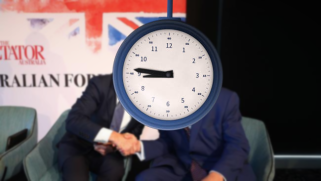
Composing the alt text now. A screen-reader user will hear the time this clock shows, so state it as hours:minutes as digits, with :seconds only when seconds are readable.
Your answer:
8:46
